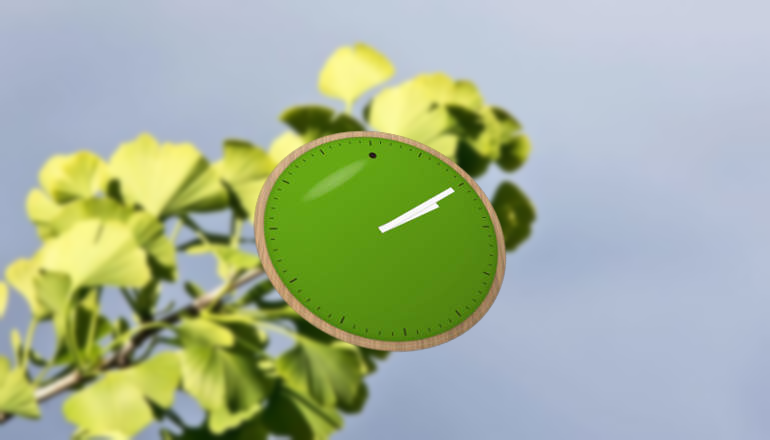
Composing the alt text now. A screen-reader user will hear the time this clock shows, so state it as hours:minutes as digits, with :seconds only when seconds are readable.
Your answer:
2:10
